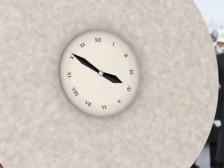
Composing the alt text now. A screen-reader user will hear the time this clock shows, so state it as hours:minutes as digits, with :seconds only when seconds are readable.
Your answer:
3:51
